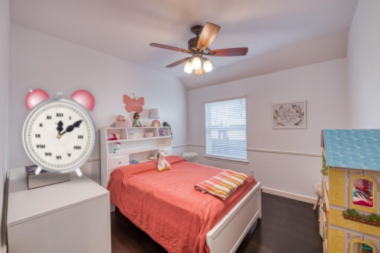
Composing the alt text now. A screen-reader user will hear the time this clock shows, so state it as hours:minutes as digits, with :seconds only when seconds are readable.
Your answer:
12:09
